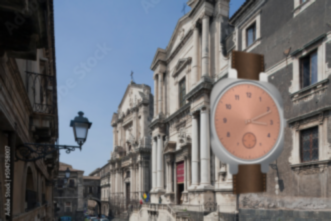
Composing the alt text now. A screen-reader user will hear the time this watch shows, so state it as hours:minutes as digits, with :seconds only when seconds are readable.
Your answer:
3:11
